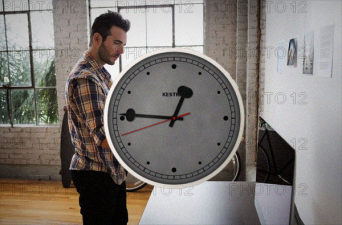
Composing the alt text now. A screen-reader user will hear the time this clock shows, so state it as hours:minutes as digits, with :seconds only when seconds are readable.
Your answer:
12:45:42
